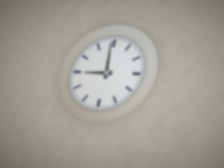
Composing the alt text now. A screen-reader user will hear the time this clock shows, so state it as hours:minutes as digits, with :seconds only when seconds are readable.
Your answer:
8:59
